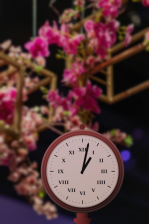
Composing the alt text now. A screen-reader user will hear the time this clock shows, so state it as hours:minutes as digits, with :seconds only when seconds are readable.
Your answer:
1:02
